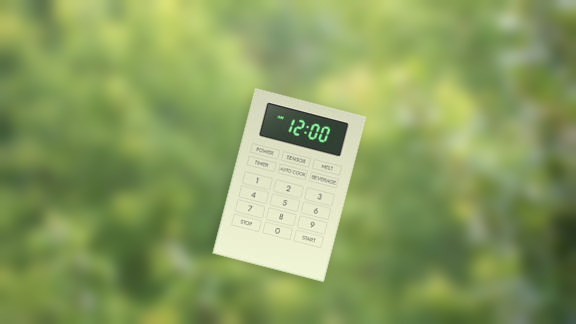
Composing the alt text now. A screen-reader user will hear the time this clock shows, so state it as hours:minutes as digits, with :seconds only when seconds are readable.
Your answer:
12:00
